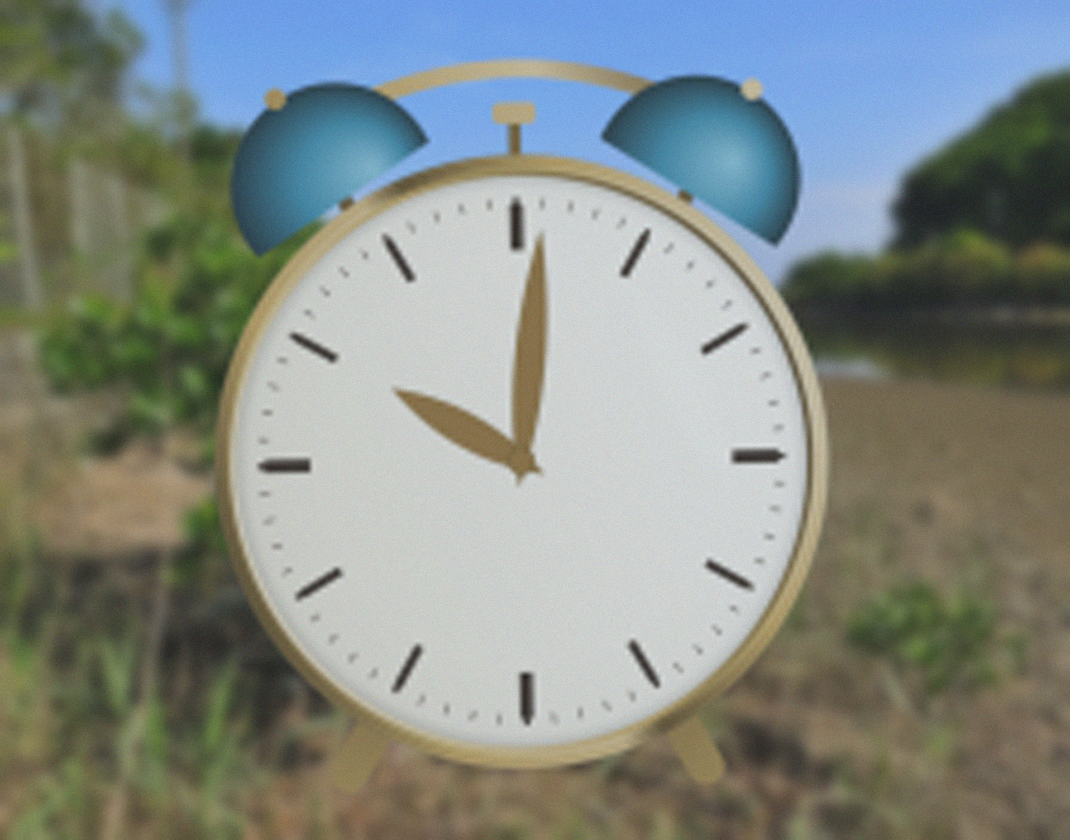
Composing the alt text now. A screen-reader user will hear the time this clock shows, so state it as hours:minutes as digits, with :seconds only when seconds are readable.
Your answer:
10:01
